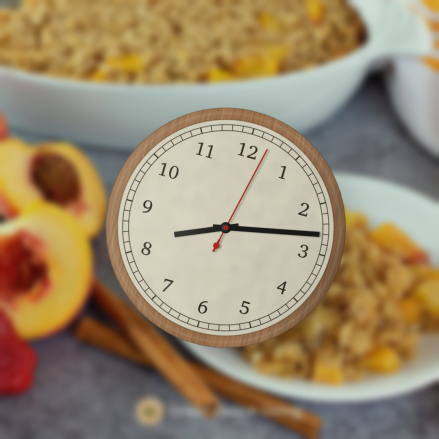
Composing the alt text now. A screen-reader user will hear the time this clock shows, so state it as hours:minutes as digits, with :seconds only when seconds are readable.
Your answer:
8:13:02
